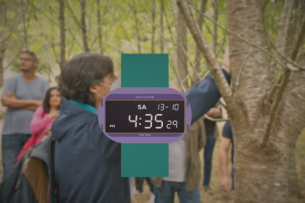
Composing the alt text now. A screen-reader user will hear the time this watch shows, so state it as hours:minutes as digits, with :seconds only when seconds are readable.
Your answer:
4:35:29
